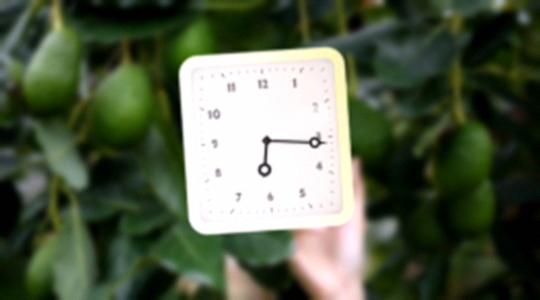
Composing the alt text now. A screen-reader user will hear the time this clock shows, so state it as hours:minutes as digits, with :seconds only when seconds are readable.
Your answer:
6:16
